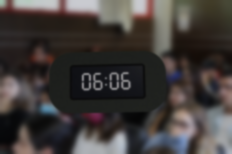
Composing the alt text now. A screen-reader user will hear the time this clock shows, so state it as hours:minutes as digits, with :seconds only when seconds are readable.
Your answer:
6:06
